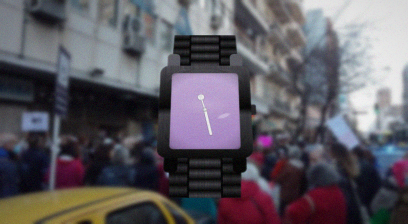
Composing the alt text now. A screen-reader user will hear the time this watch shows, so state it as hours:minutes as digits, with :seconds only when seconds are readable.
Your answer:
11:28
